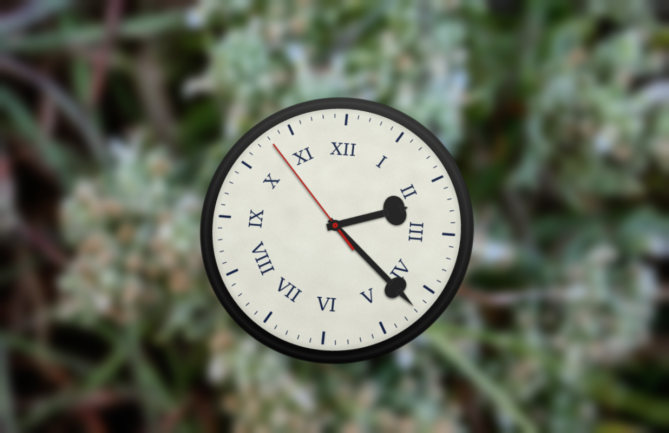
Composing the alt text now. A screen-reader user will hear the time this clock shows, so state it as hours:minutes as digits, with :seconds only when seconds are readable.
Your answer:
2:21:53
